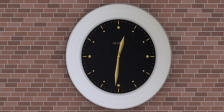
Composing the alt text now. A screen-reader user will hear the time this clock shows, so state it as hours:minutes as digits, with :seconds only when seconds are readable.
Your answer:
12:31
